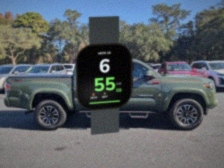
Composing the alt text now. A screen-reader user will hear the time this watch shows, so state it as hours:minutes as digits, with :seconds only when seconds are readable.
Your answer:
6:55
